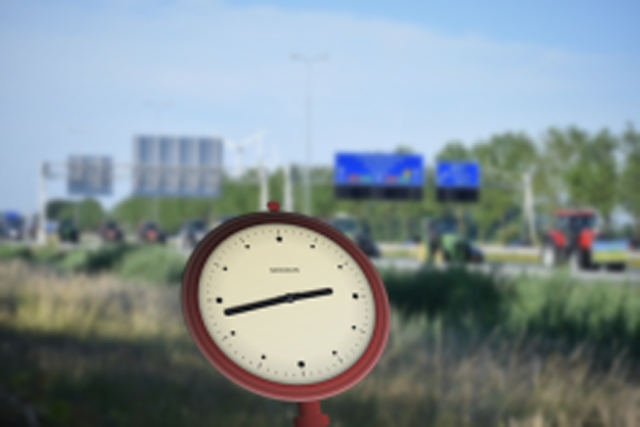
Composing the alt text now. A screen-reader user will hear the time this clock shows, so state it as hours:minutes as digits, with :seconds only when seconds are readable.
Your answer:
2:43
